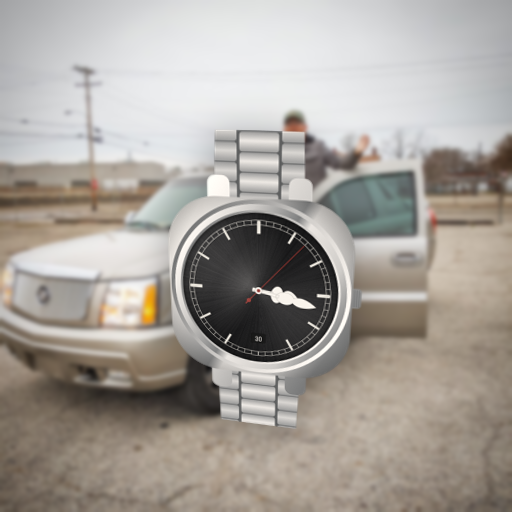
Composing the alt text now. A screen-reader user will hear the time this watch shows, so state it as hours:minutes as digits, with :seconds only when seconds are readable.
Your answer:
3:17:07
